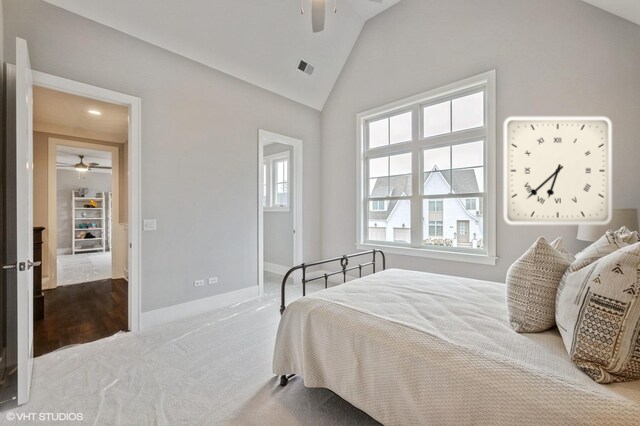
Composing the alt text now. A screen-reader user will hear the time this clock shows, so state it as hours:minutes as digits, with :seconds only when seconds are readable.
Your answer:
6:38
